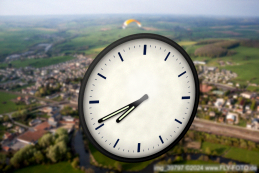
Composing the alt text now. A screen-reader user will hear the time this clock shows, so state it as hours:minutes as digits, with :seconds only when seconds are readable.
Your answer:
7:41
